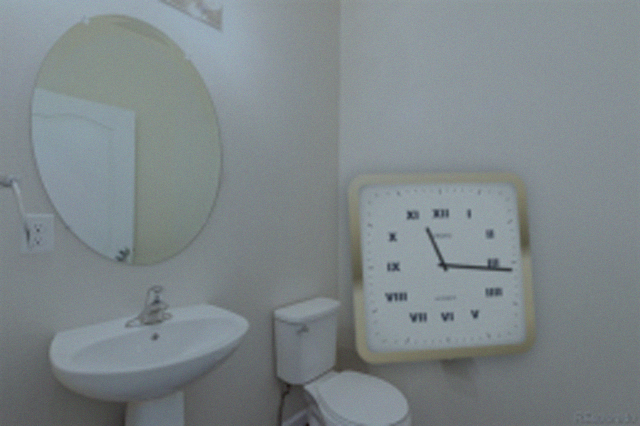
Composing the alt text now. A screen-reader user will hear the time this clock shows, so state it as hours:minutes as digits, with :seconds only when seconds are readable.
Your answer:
11:16
